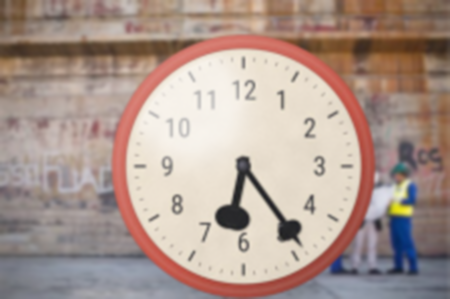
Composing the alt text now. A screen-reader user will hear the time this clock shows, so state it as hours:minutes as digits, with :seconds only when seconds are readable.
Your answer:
6:24
